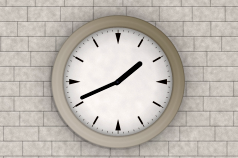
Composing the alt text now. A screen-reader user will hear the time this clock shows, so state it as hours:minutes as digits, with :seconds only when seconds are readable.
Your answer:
1:41
